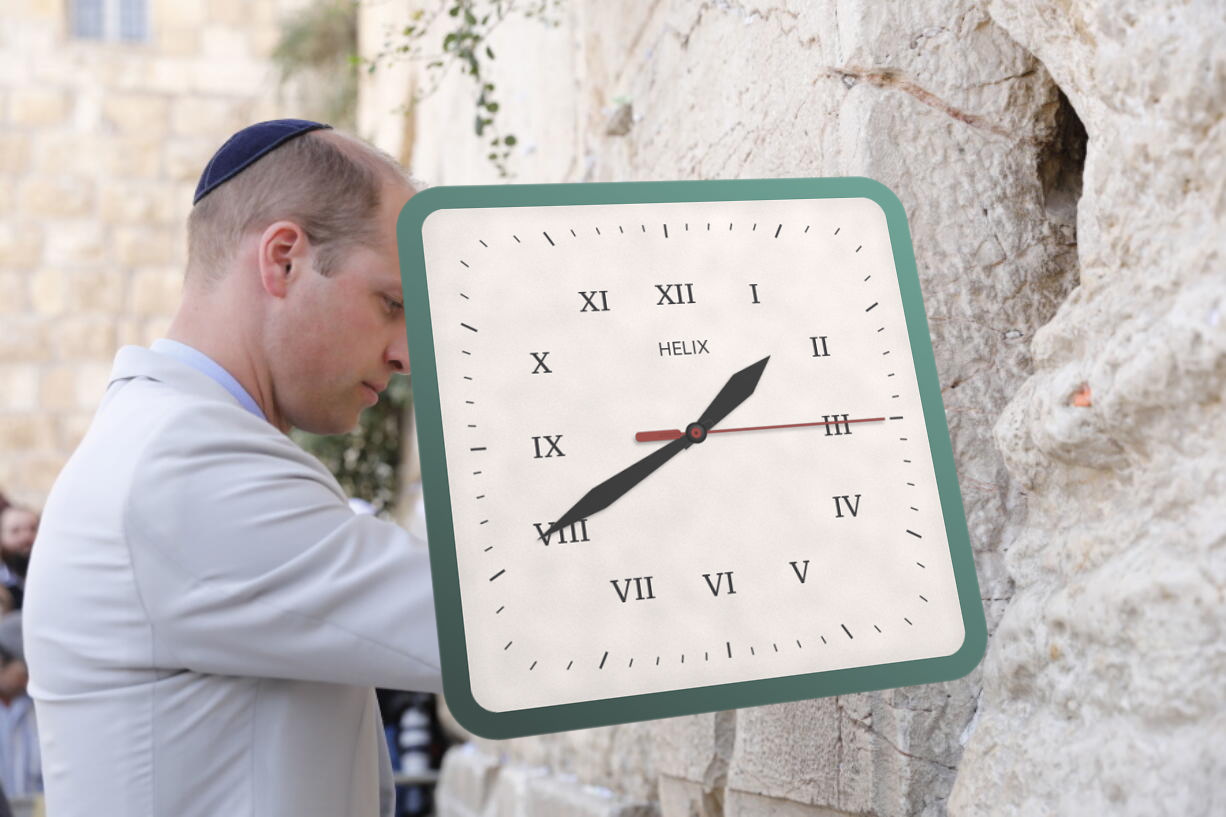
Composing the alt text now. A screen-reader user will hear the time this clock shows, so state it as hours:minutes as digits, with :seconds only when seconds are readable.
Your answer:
1:40:15
